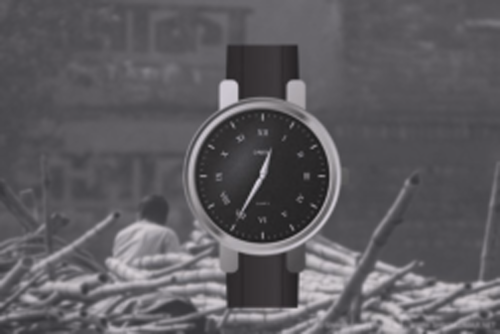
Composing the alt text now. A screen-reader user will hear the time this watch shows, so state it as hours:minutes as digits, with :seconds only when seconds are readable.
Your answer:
12:35
